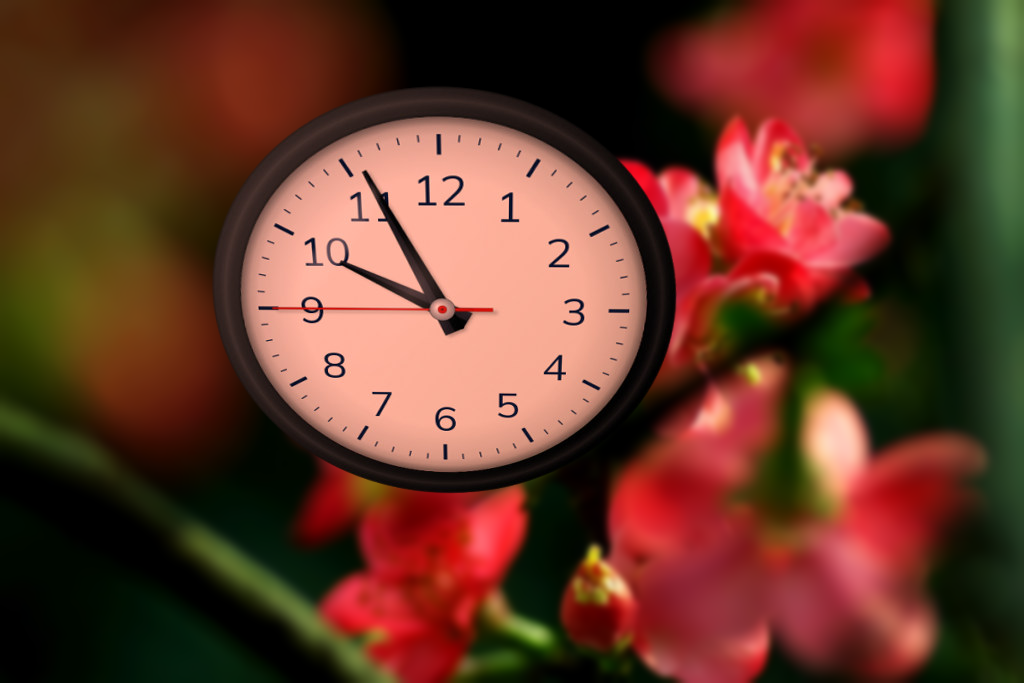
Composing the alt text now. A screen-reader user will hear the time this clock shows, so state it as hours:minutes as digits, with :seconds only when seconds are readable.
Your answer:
9:55:45
